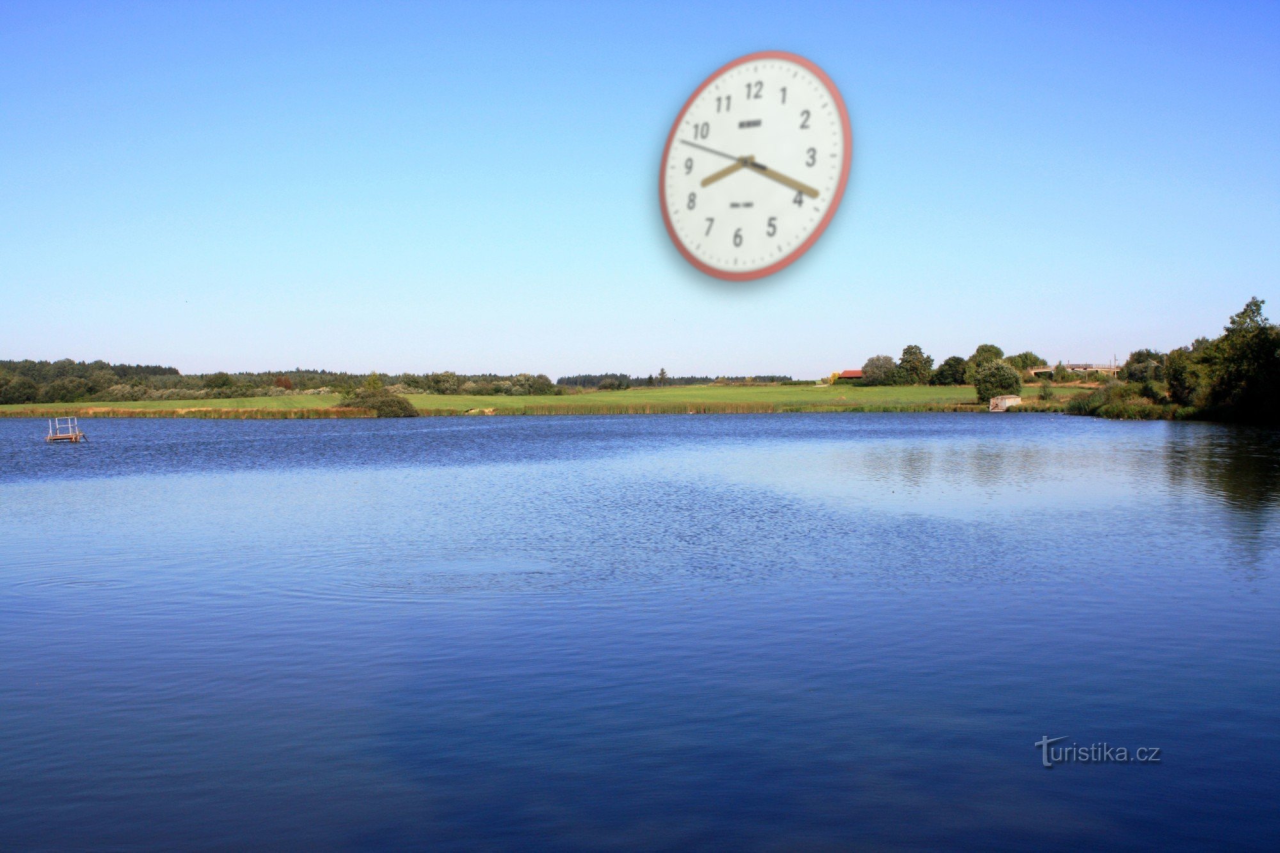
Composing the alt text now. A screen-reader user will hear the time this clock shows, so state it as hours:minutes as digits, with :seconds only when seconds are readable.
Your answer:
8:18:48
